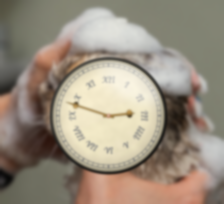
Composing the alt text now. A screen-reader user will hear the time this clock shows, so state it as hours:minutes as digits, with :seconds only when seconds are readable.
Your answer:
2:48
